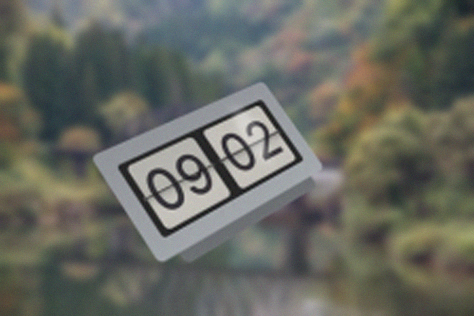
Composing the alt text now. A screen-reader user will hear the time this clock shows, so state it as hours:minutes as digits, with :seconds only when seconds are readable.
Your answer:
9:02
